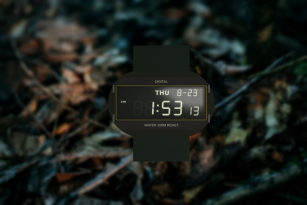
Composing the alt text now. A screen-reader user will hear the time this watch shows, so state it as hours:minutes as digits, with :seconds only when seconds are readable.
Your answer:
1:53:13
